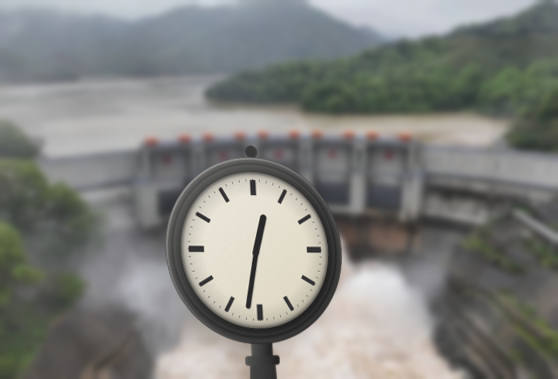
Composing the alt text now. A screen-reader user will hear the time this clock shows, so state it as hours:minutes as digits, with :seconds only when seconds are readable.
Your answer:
12:32
